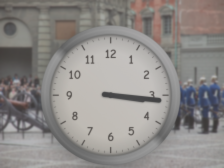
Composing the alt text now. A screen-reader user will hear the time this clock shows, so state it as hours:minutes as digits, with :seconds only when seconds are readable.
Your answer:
3:16
